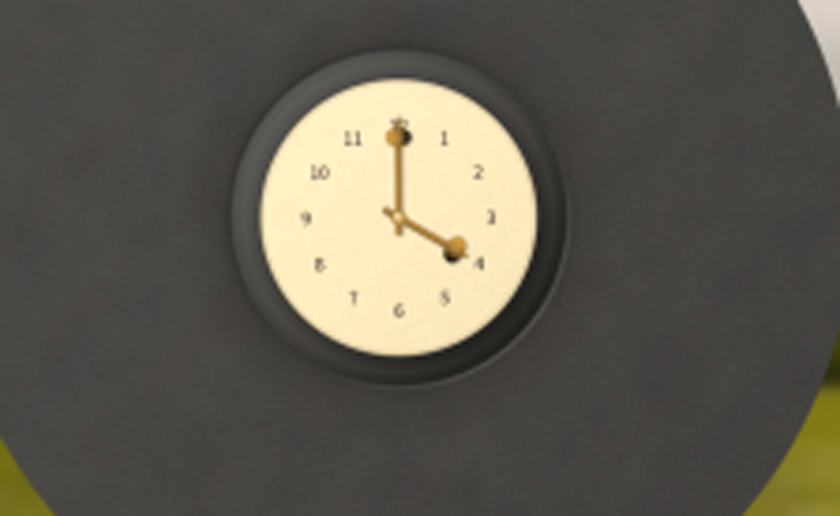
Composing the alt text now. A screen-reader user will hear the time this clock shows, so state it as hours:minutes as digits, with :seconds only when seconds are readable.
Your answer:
4:00
